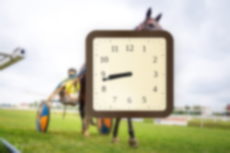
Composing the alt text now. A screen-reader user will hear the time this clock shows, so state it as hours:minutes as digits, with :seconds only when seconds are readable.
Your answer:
8:43
